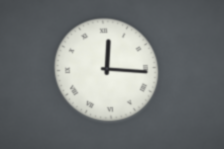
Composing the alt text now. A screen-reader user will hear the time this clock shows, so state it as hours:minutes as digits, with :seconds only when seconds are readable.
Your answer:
12:16
